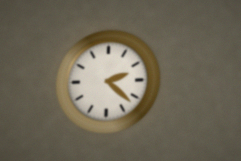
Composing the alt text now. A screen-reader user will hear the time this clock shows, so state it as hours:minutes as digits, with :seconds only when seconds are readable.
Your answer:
2:22
